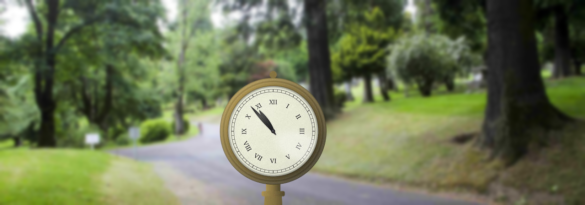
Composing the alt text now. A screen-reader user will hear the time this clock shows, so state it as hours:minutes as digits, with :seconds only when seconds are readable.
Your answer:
10:53
